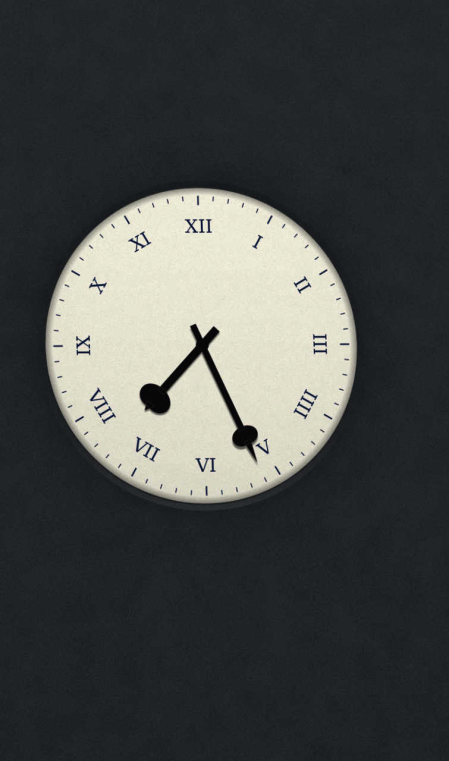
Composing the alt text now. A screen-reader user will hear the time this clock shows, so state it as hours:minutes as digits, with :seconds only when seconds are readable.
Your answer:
7:26
